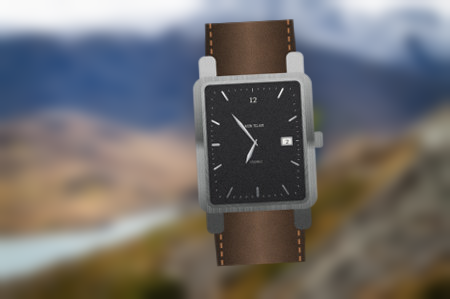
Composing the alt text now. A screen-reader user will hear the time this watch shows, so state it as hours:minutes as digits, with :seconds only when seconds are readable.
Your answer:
6:54
